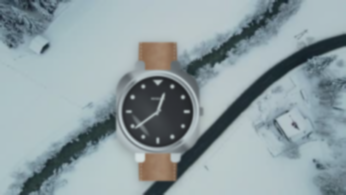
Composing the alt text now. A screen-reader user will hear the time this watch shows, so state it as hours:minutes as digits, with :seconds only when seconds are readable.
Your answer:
12:39
